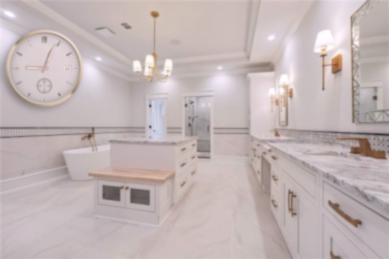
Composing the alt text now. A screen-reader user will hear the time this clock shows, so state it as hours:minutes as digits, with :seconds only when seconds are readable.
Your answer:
9:04
